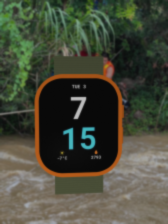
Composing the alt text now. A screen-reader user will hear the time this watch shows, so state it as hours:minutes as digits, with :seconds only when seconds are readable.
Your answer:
7:15
